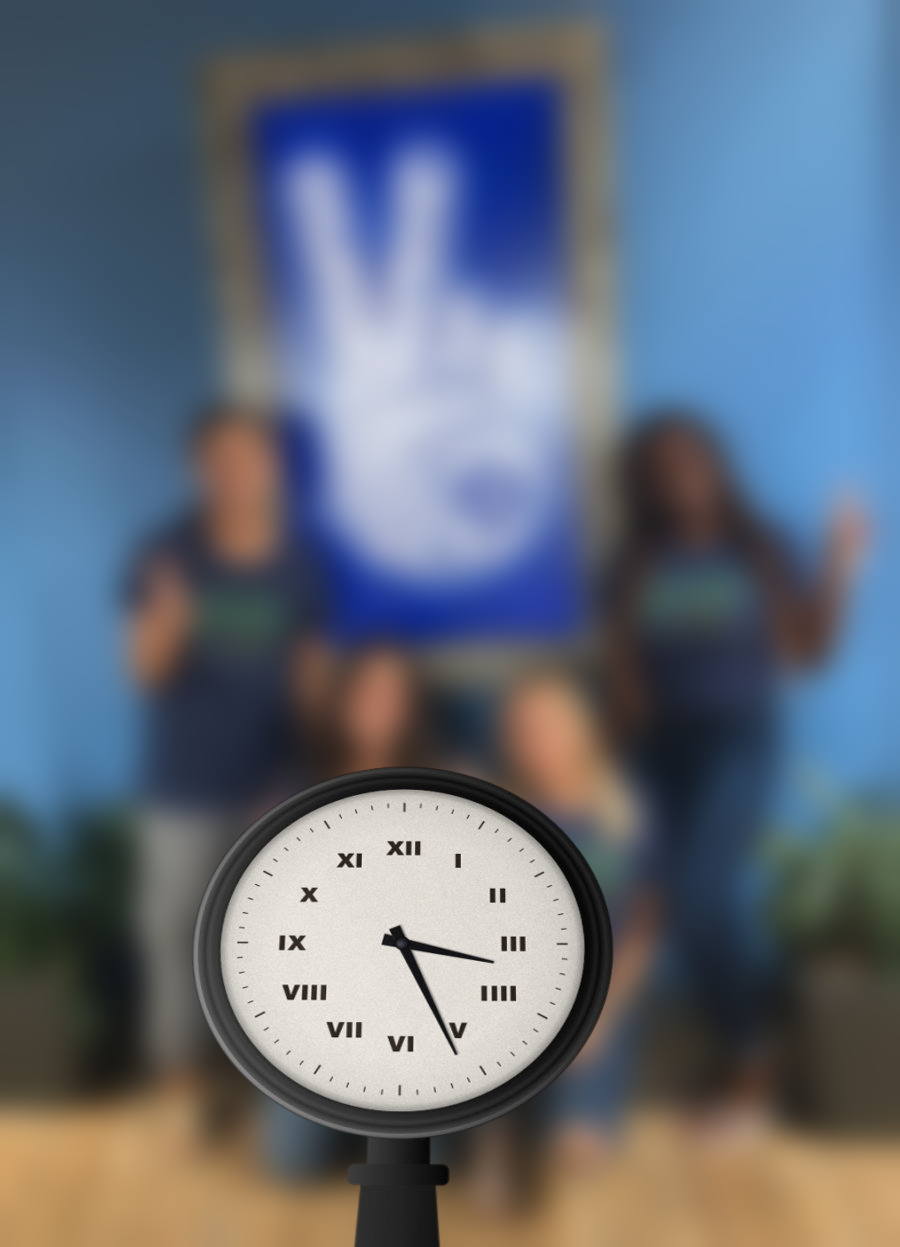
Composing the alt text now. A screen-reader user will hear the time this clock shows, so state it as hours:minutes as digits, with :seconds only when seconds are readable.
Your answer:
3:26
